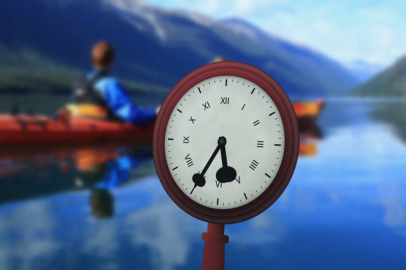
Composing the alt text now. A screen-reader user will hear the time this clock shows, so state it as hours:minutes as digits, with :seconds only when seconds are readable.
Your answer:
5:35
